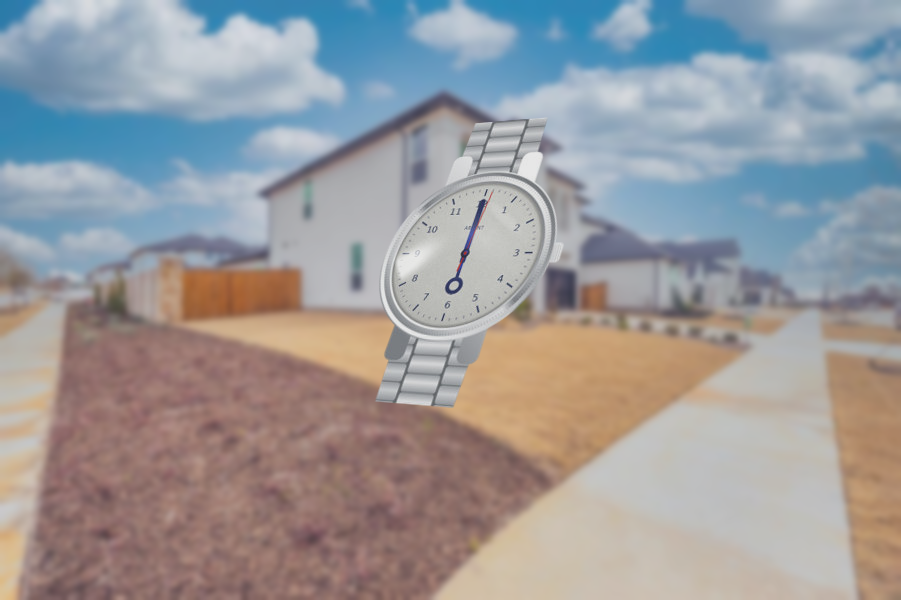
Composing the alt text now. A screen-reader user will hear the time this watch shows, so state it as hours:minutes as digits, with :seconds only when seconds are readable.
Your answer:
6:00:01
